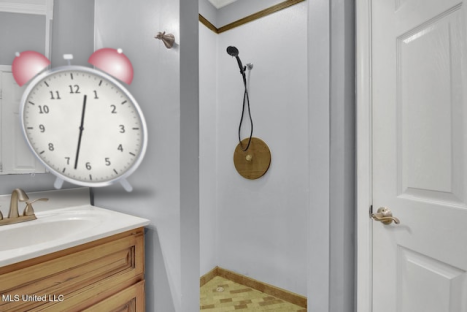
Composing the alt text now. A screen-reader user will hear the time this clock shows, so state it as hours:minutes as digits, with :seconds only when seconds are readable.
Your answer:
12:33
